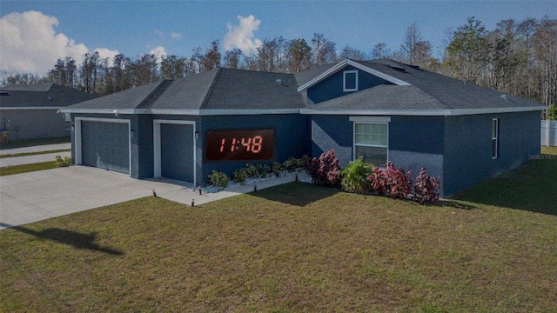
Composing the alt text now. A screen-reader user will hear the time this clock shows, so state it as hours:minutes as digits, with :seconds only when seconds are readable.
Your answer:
11:48
